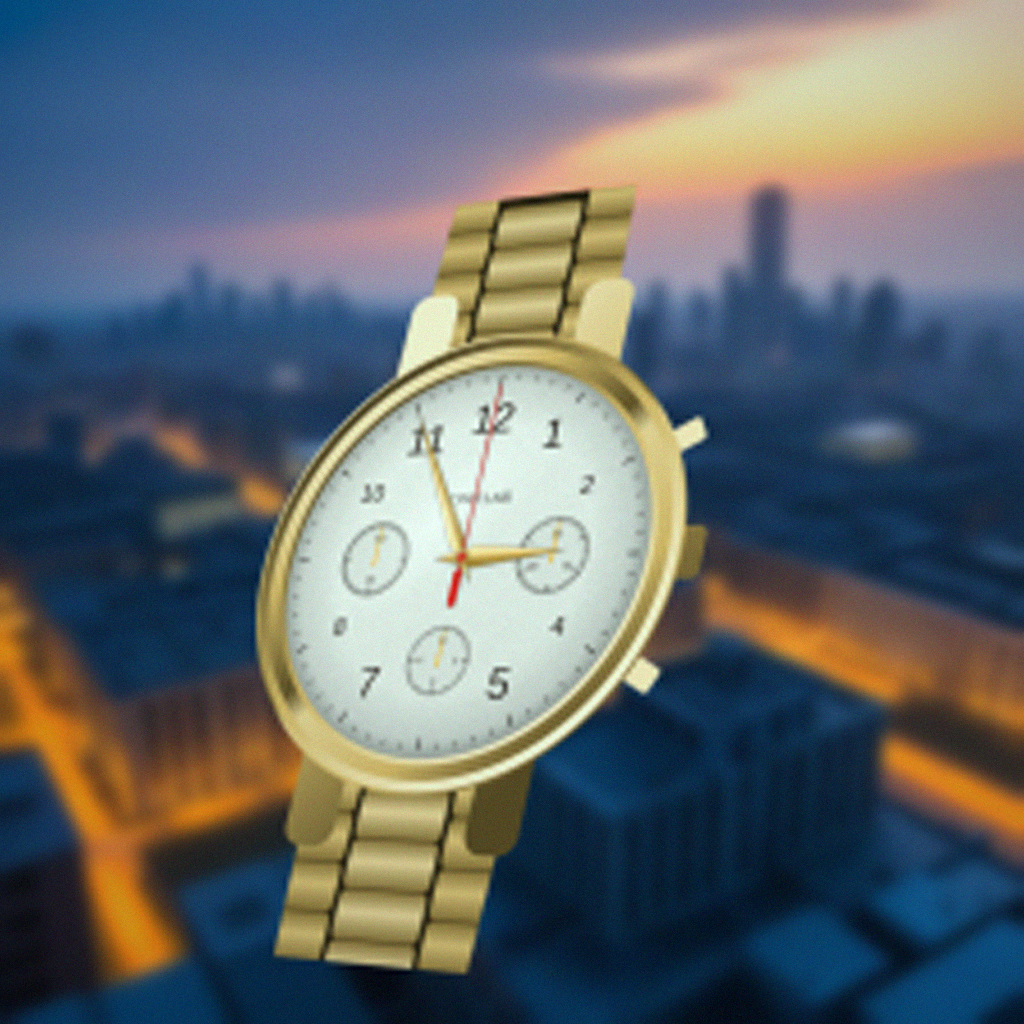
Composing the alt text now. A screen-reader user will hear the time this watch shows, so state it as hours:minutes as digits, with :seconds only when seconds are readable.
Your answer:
2:55
